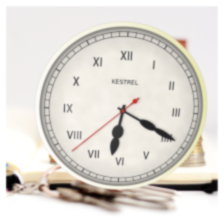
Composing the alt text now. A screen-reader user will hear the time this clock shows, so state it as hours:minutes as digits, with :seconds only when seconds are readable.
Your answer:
6:19:38
